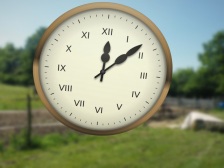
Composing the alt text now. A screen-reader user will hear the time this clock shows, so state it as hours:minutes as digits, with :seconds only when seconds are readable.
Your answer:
12:08
